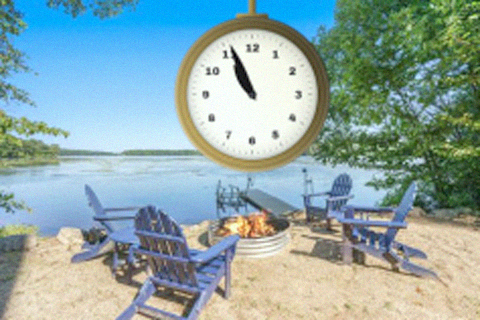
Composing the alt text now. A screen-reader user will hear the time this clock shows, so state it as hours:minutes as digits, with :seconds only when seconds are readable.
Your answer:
10:56
